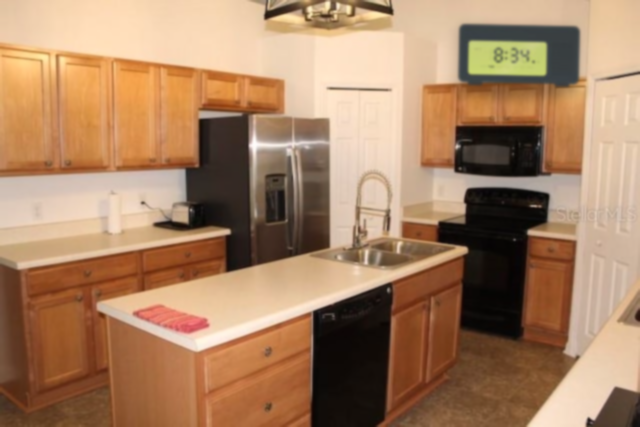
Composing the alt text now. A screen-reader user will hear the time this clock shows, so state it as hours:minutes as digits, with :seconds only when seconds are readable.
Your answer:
8:34
